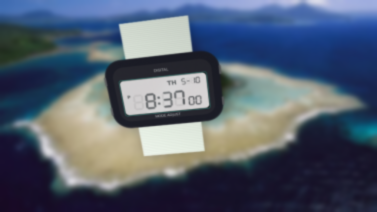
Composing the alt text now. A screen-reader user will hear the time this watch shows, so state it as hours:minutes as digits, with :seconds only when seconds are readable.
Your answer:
8:37:00
